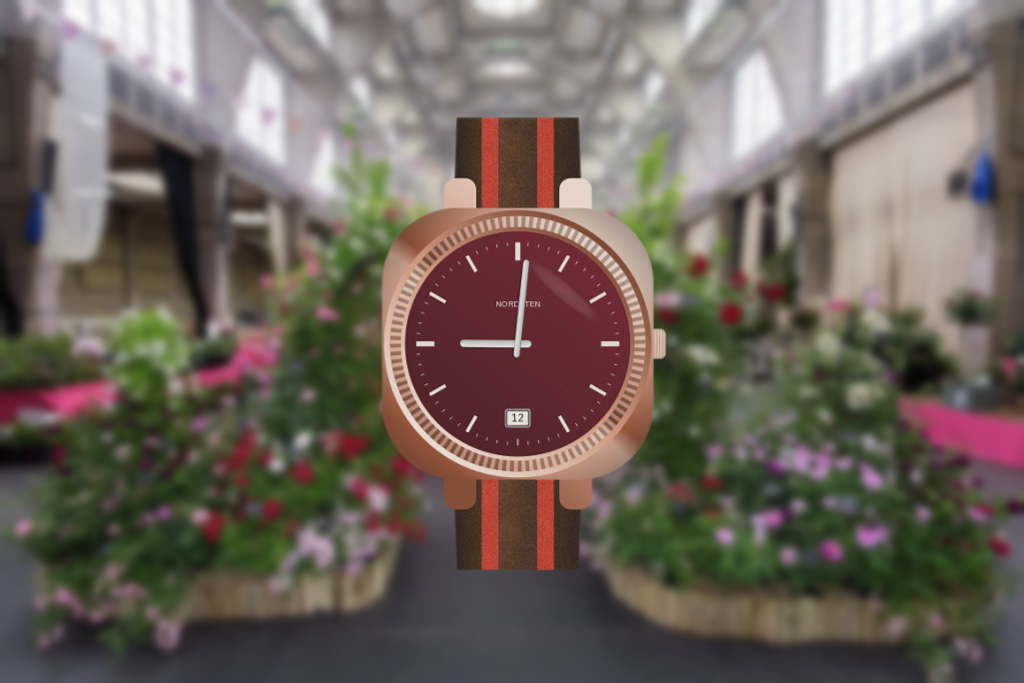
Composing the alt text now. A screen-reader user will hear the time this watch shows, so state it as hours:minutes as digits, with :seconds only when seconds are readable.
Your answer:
9:01
